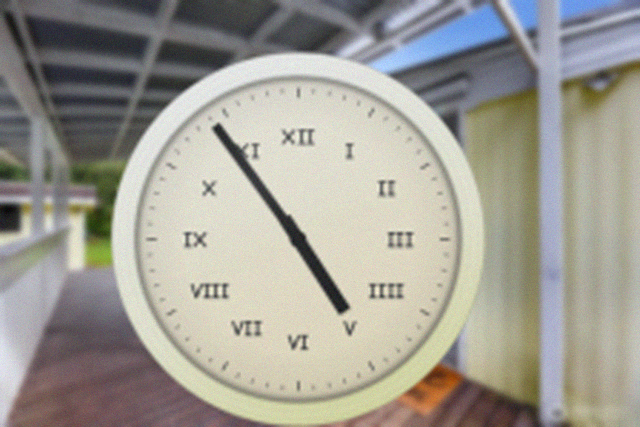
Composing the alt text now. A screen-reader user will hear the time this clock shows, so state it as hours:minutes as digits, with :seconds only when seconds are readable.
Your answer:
4:54
